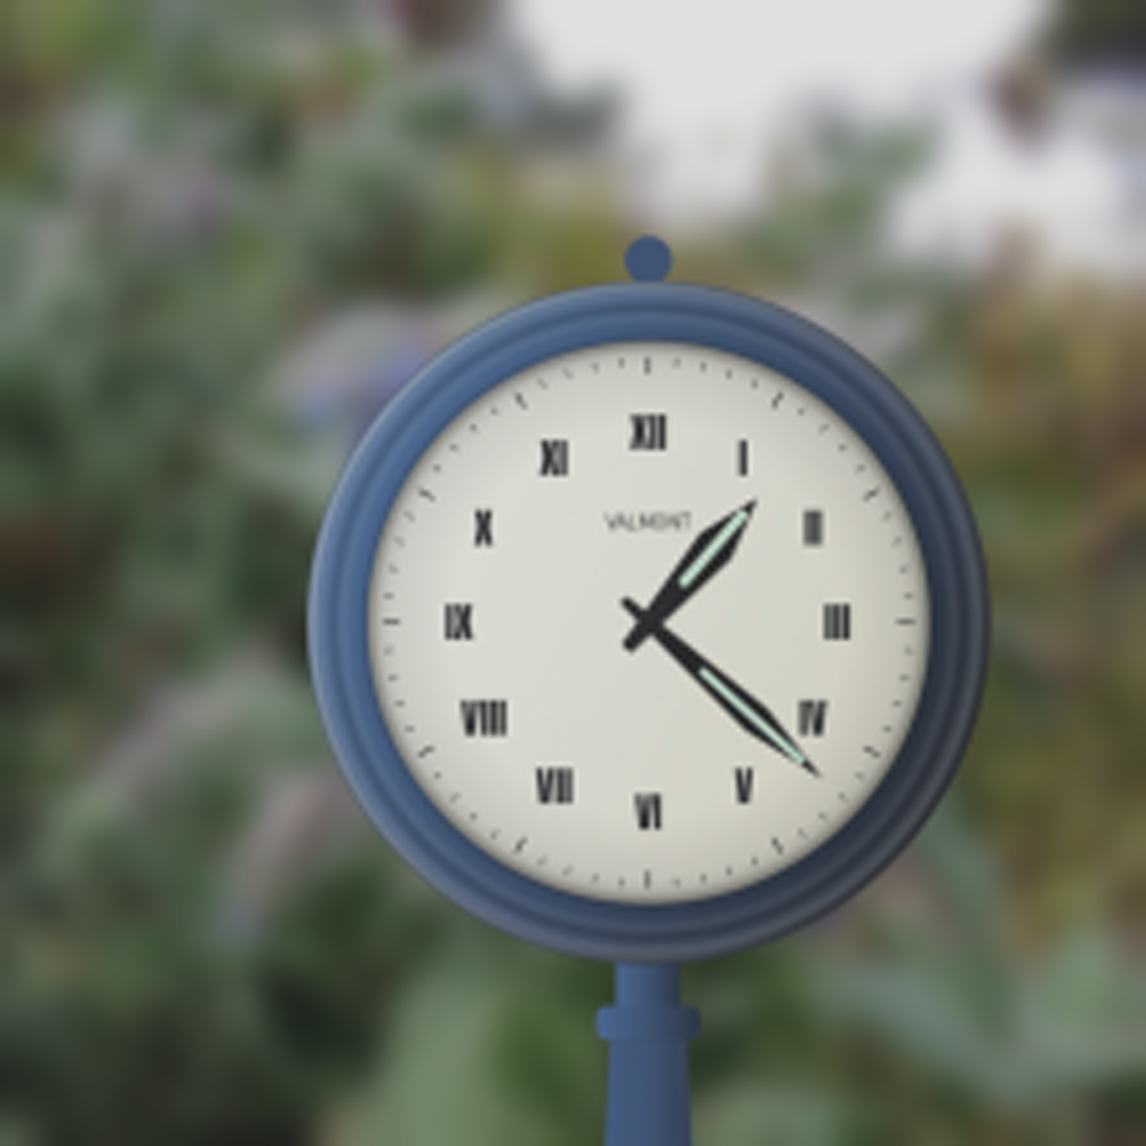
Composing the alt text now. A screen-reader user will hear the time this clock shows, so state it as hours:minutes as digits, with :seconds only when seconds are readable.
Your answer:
1:22
